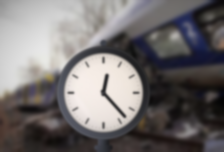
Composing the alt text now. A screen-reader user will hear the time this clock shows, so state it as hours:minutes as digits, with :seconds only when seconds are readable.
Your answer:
12:23
